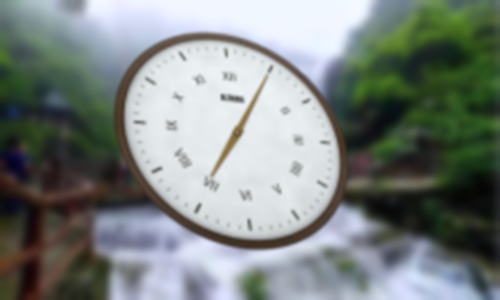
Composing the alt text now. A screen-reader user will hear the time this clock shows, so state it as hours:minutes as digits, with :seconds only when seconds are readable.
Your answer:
7:05
